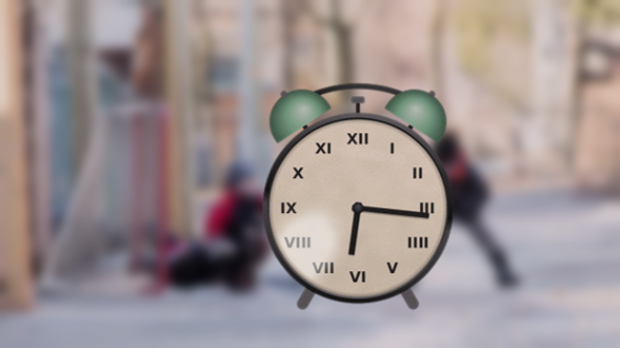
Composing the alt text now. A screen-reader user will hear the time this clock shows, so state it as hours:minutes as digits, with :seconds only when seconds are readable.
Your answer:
6:16
